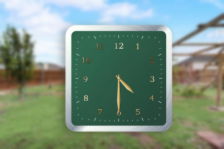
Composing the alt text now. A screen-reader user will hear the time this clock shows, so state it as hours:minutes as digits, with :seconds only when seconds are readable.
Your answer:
4:30
